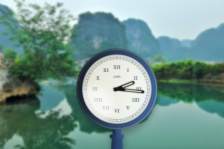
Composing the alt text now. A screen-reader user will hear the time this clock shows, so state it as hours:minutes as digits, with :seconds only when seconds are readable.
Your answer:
2:16
